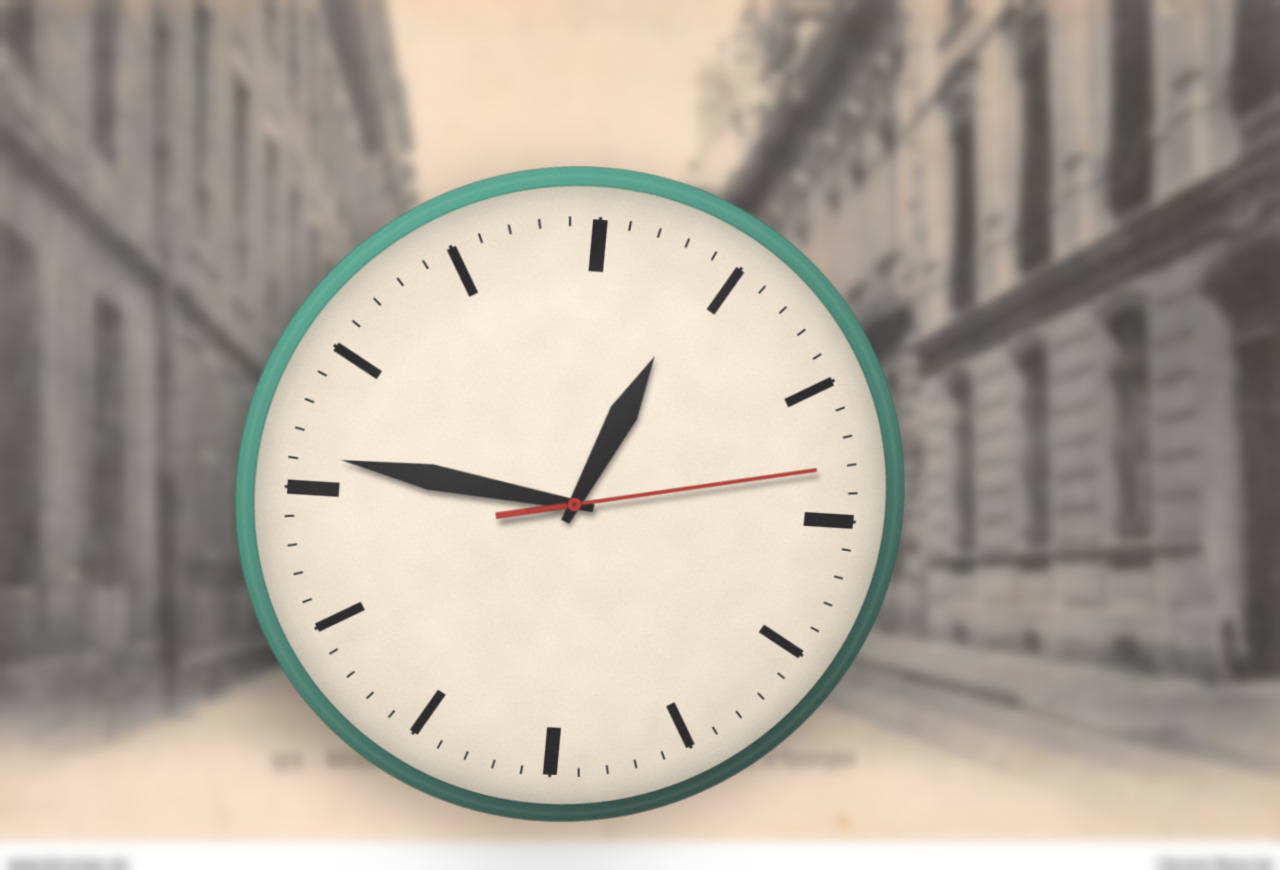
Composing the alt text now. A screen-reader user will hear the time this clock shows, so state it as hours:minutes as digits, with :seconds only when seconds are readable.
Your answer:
12:46:13
